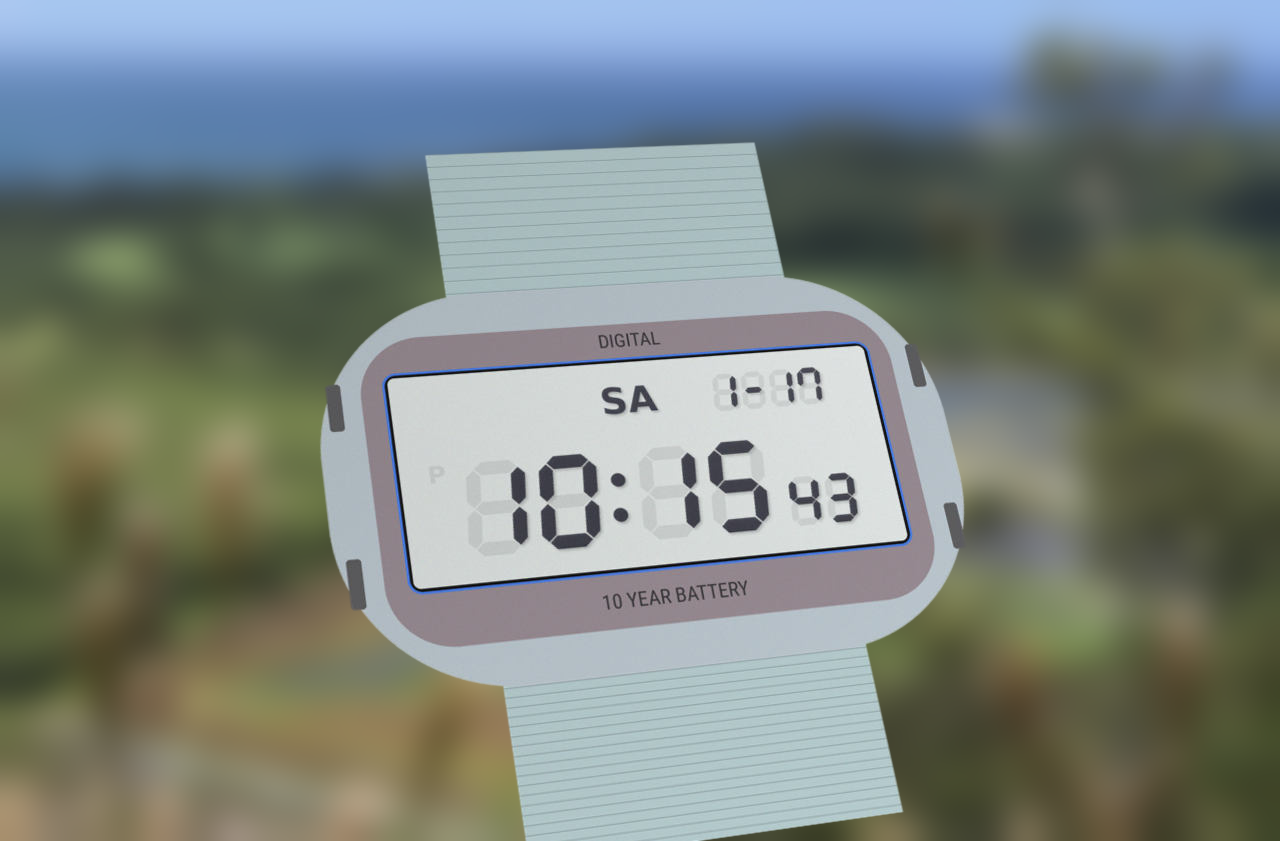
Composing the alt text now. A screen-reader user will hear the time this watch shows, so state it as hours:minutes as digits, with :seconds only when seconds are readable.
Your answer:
10:15:43
